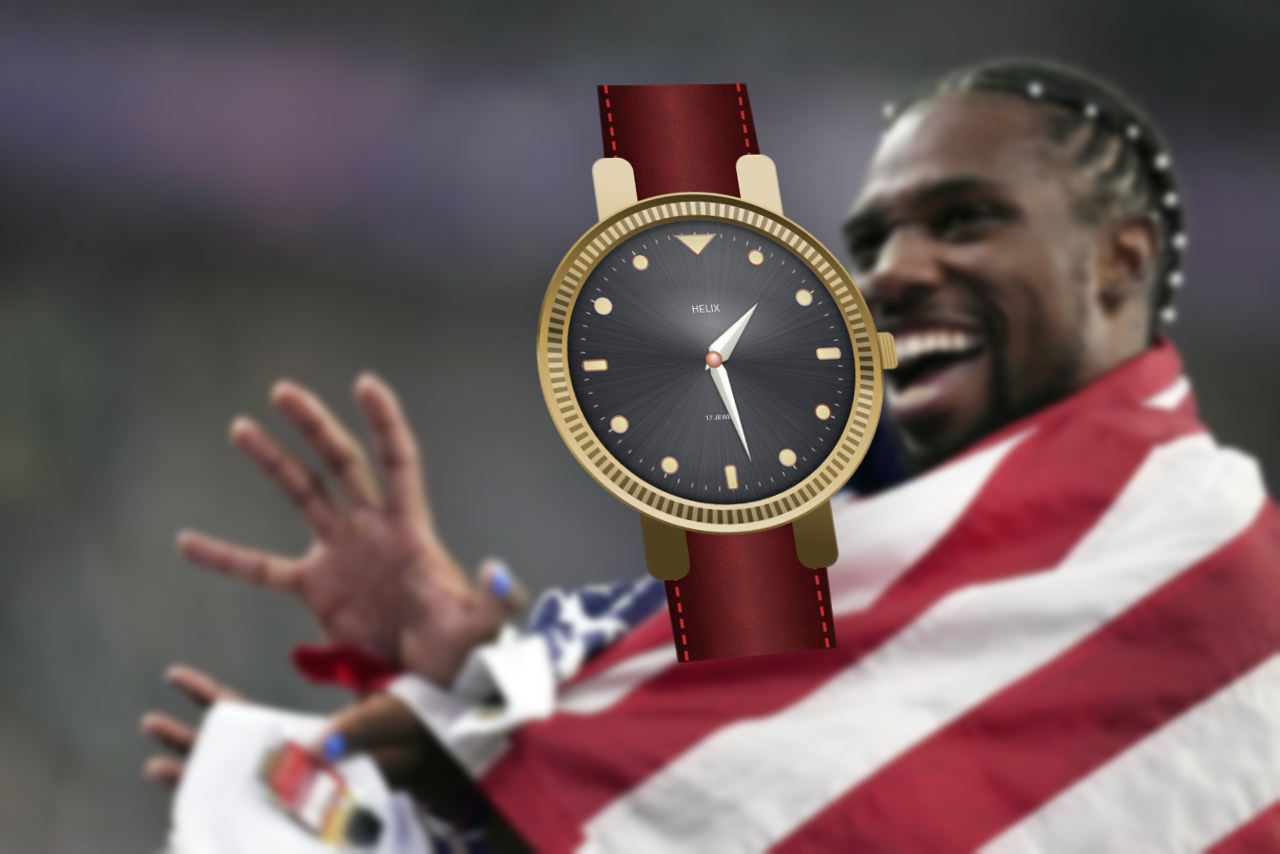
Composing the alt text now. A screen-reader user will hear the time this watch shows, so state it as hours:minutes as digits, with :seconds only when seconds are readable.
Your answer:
1:28
